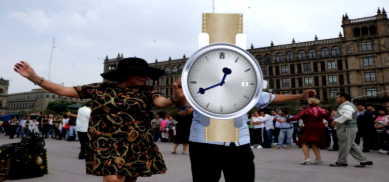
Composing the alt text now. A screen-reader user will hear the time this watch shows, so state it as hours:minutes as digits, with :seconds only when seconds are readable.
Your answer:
12:41
